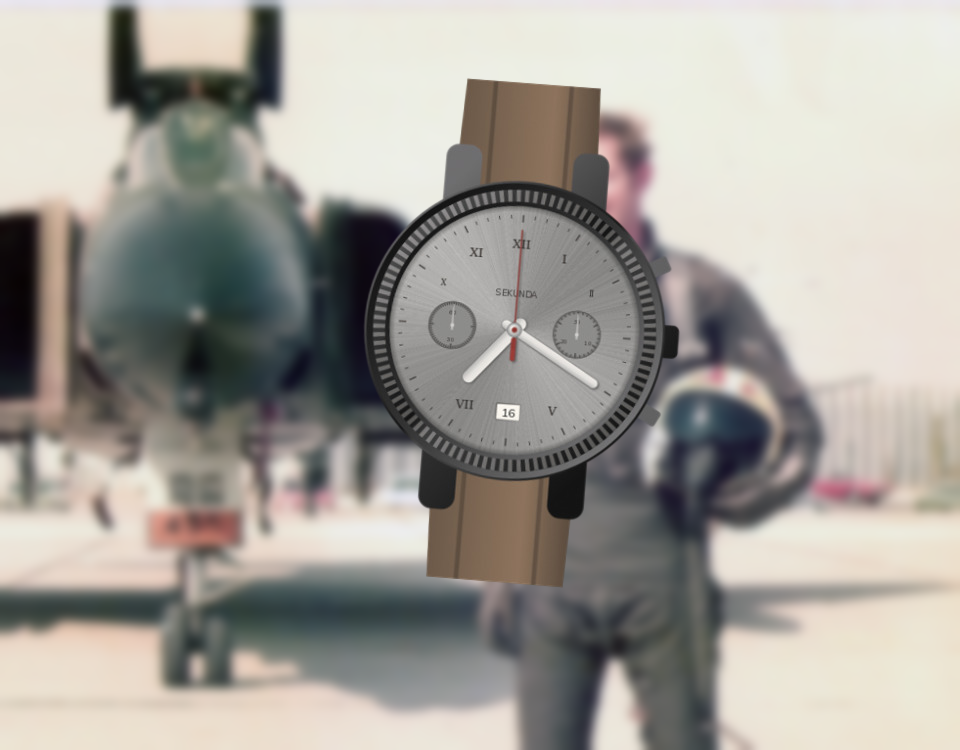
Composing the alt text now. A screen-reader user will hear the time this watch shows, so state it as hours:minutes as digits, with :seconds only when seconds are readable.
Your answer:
7:20
